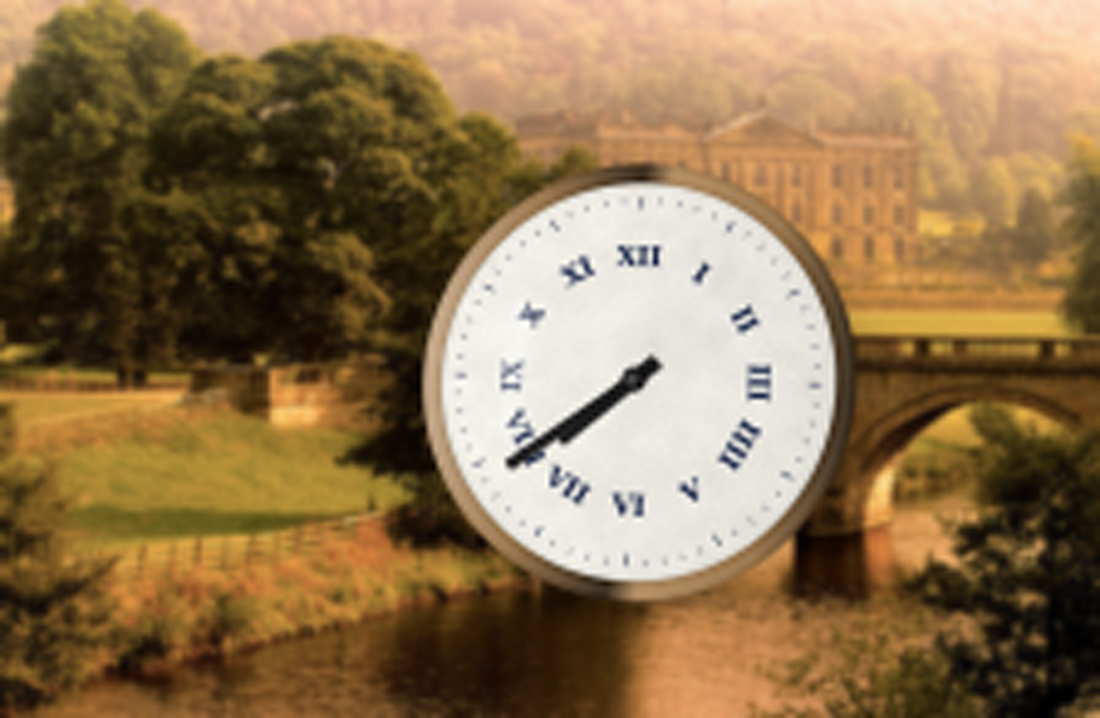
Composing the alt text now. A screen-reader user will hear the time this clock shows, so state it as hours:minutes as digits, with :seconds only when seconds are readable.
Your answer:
7:39
